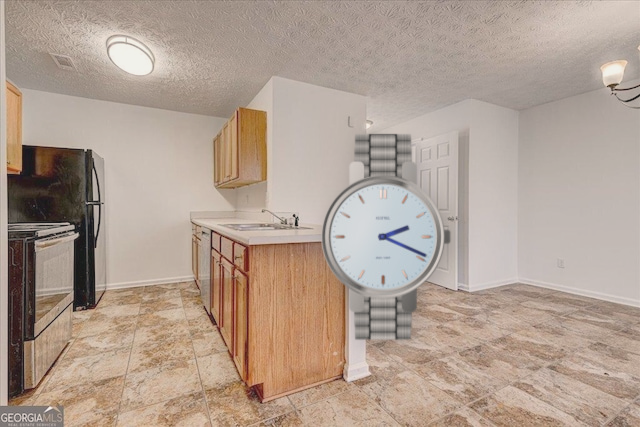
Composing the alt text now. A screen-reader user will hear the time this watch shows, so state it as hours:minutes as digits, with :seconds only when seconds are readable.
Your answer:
2:19
